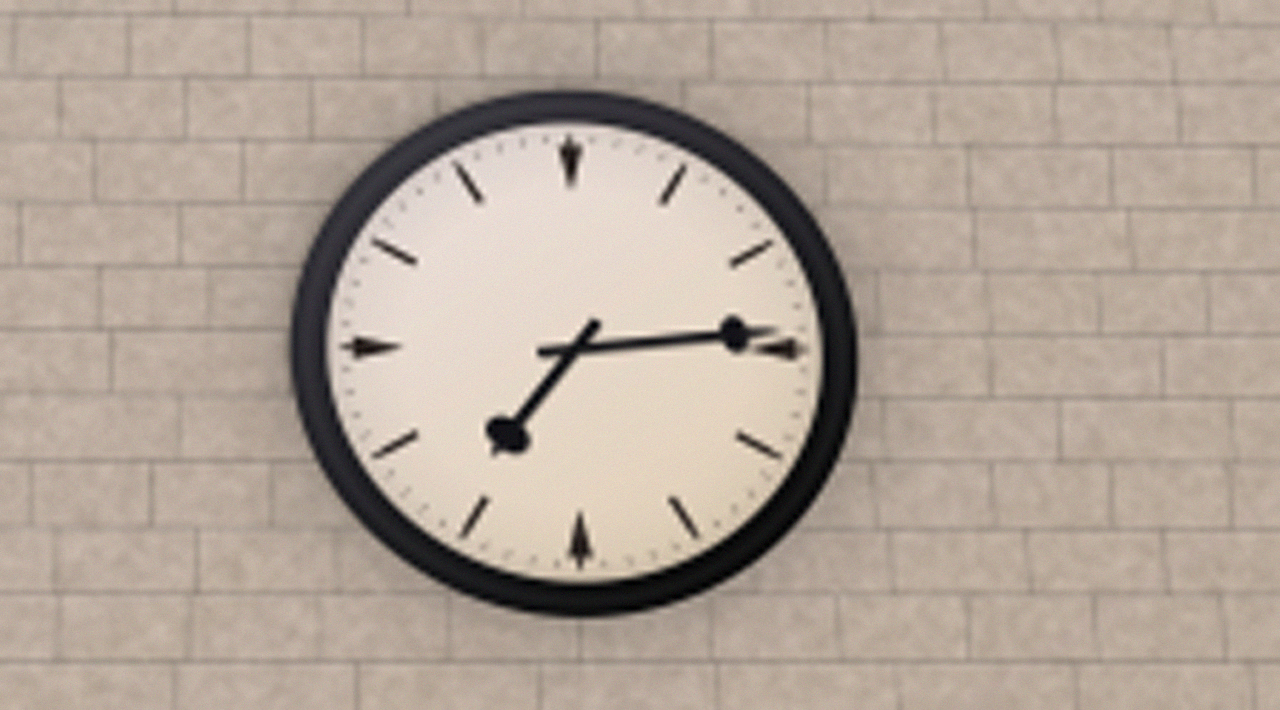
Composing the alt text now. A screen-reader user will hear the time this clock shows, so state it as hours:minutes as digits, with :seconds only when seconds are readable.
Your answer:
7:14
